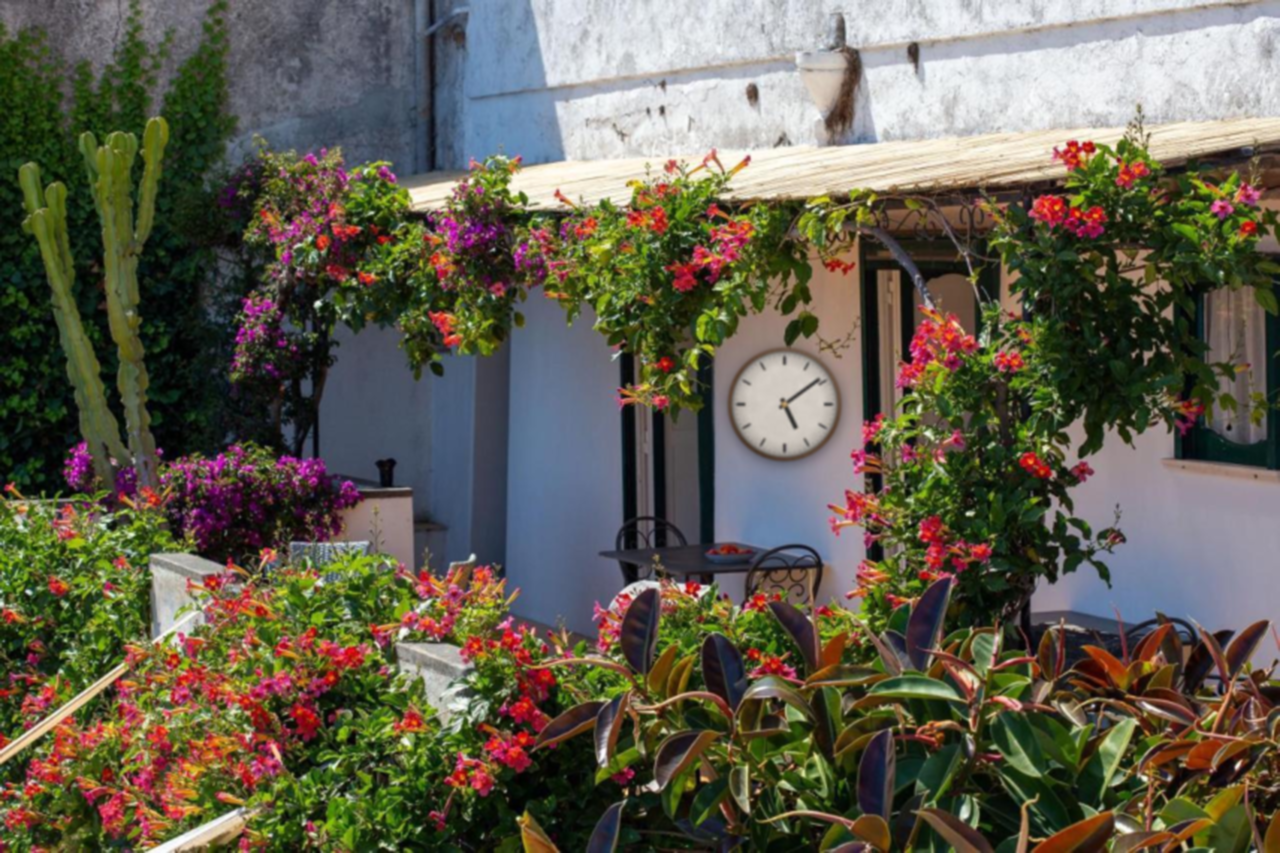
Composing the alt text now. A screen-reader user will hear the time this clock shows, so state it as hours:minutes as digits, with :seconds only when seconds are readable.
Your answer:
5:09
